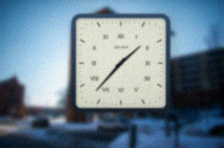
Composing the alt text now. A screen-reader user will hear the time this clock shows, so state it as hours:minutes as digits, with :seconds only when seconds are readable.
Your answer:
1:37
